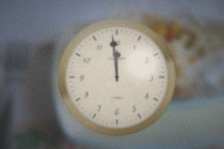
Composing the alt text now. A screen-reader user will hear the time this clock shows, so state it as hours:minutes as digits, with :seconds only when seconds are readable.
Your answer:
11:59
